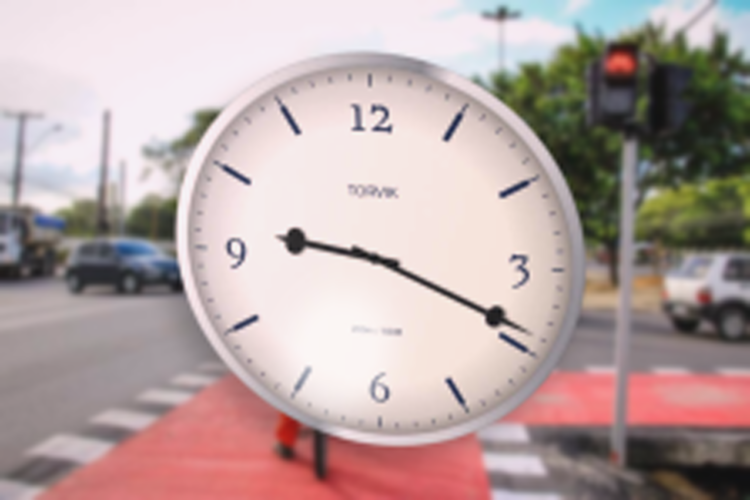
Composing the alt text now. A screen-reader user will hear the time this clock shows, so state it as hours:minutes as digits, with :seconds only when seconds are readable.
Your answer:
9:19
